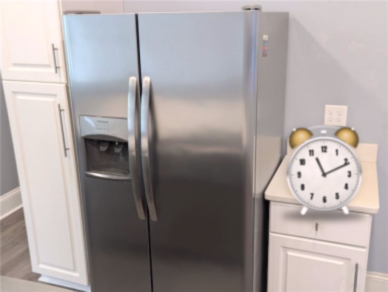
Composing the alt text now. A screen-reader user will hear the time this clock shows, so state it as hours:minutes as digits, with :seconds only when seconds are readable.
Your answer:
11:11
